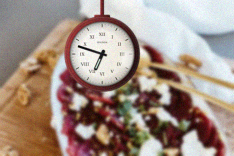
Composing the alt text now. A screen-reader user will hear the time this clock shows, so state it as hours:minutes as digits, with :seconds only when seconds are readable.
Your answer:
6:48
